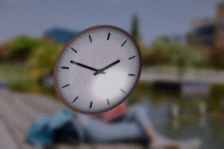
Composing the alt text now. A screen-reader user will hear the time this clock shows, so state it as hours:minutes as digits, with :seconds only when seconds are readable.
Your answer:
1:47
